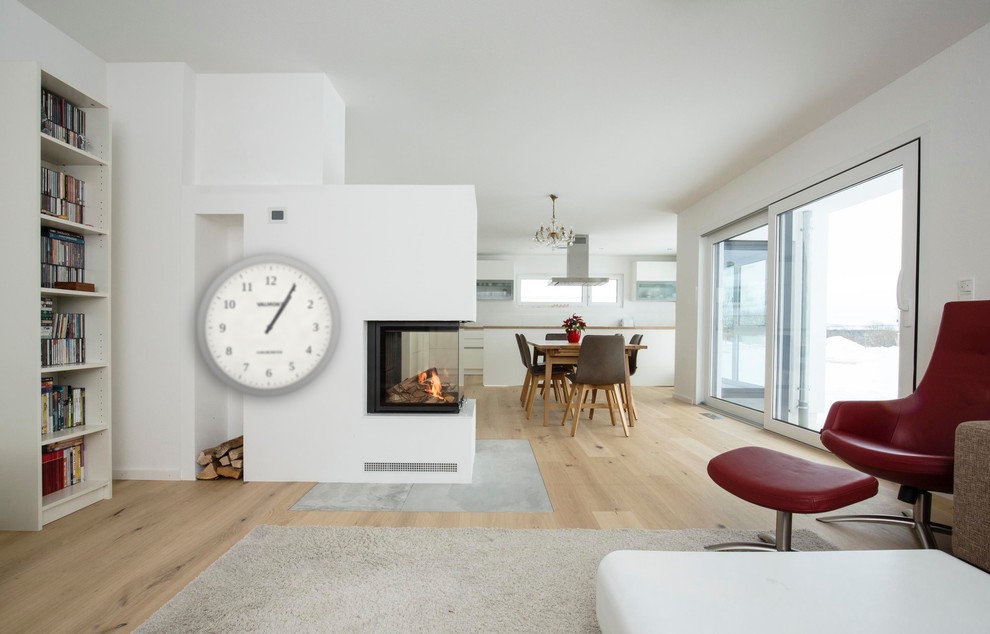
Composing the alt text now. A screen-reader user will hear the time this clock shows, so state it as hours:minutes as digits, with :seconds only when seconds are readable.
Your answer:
1:05
